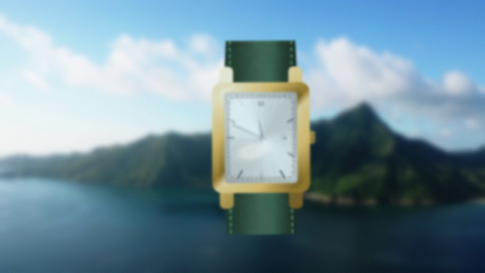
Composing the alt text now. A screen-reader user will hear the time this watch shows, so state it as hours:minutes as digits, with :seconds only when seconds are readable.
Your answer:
11:49
